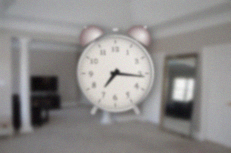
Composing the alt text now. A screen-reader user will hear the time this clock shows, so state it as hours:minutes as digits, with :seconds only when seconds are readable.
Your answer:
7:16
